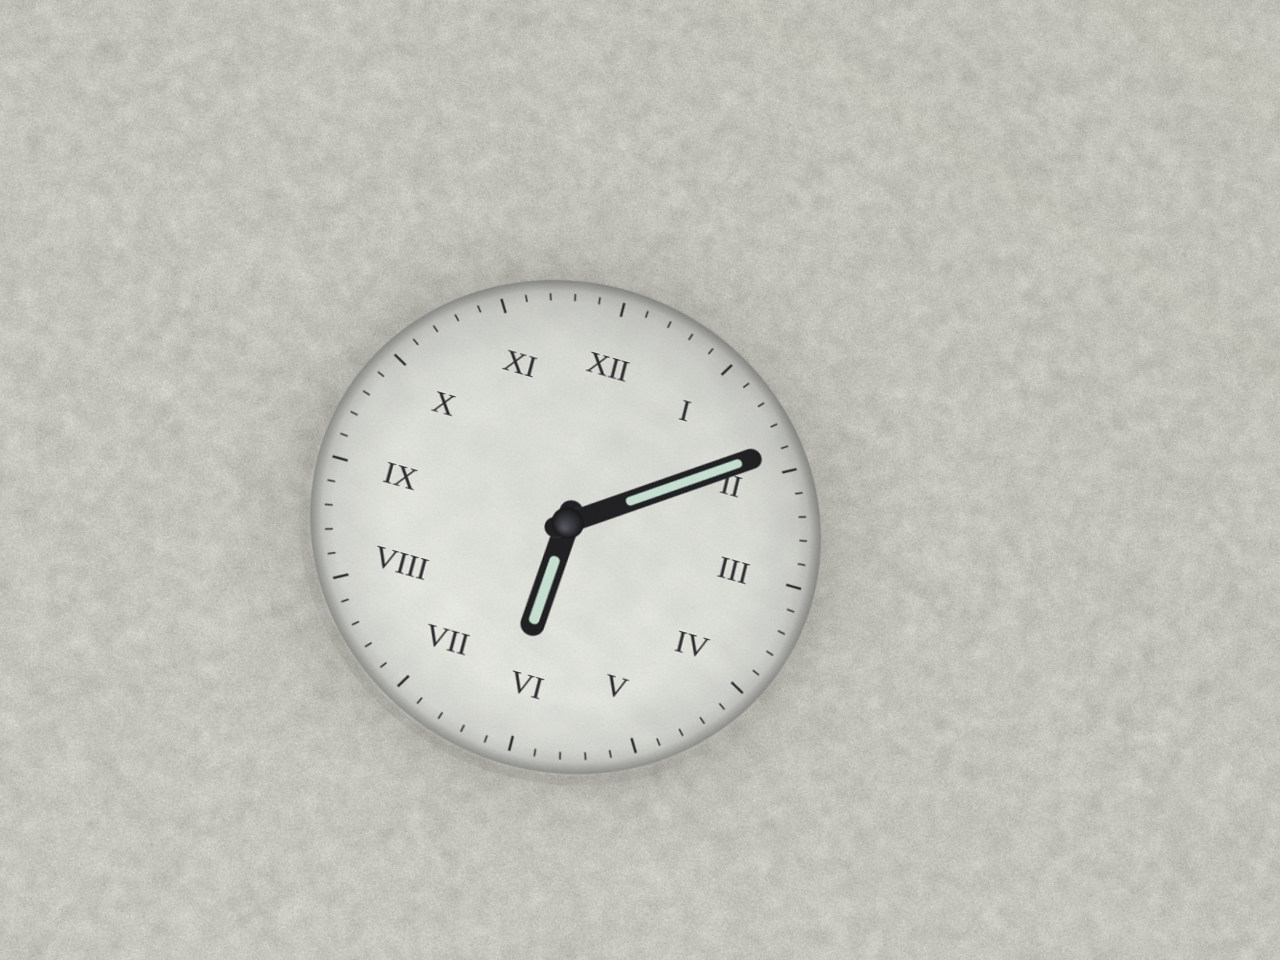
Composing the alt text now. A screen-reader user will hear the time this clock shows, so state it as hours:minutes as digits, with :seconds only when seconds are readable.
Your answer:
6:09
